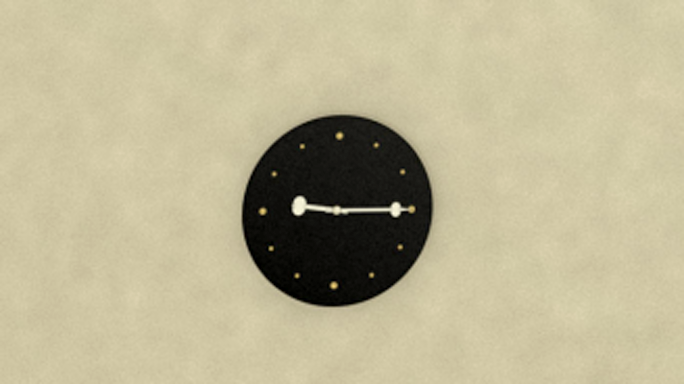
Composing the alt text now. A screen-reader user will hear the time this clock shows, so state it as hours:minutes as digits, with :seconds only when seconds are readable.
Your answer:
9:15
